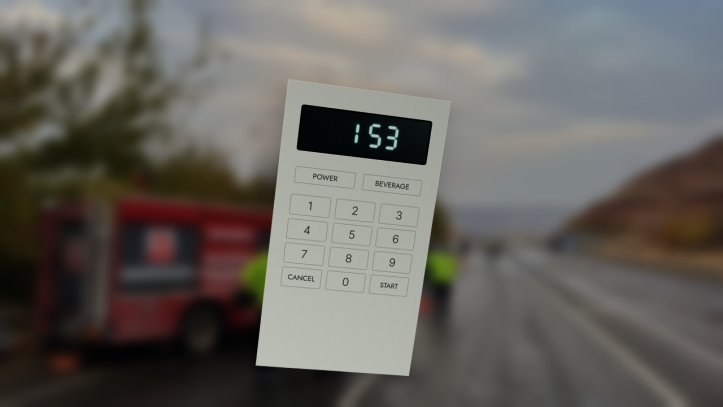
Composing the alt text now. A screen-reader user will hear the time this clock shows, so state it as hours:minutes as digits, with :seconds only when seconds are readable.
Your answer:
1:53
